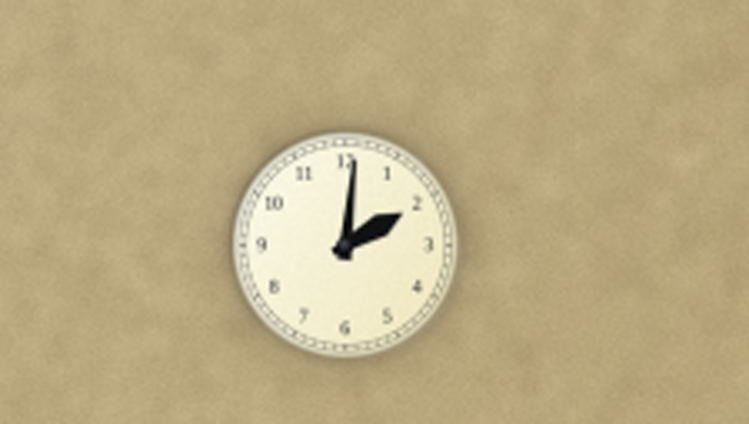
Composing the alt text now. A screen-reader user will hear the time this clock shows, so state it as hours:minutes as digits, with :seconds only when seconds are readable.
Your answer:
2:01
